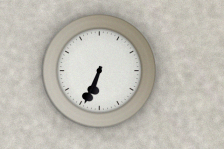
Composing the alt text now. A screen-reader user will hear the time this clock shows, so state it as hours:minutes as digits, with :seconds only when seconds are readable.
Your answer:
6:34
